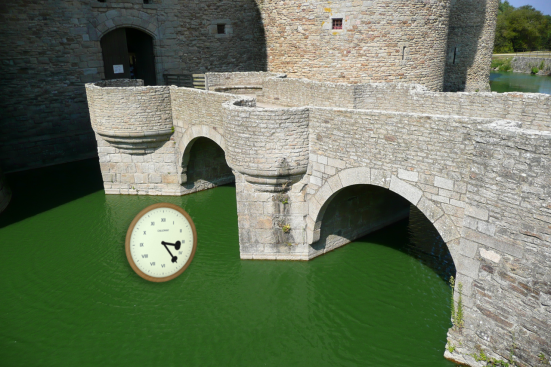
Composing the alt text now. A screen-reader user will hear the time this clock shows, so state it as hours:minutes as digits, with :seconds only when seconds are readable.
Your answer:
3:24
